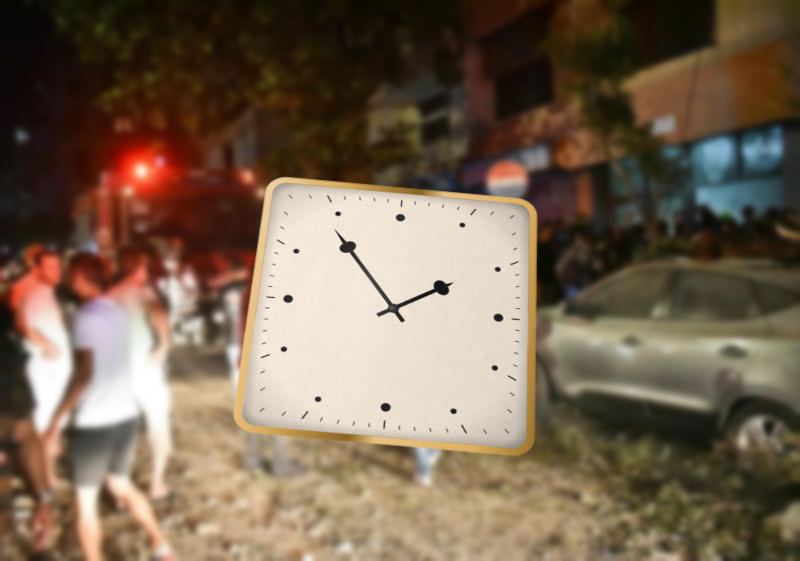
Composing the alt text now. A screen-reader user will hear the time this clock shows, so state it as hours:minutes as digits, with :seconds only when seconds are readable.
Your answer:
1:54
